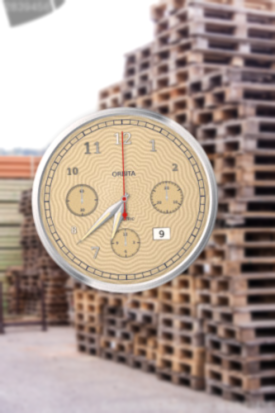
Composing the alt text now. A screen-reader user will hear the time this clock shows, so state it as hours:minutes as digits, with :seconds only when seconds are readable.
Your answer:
6:38
